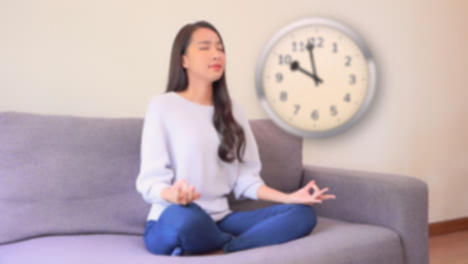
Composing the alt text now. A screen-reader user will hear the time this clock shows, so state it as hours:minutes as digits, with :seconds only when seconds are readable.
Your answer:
9:58
